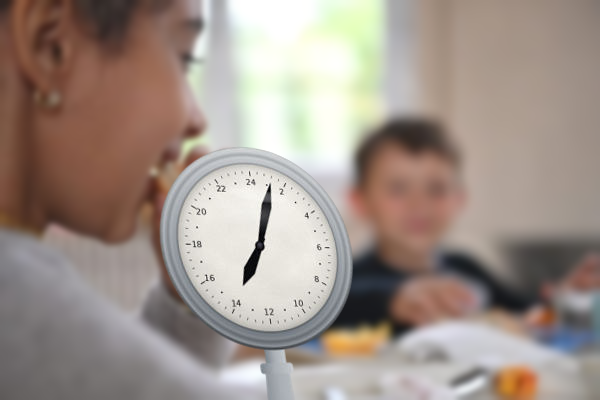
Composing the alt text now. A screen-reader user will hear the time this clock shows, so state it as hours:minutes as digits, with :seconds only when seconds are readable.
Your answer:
14:03
